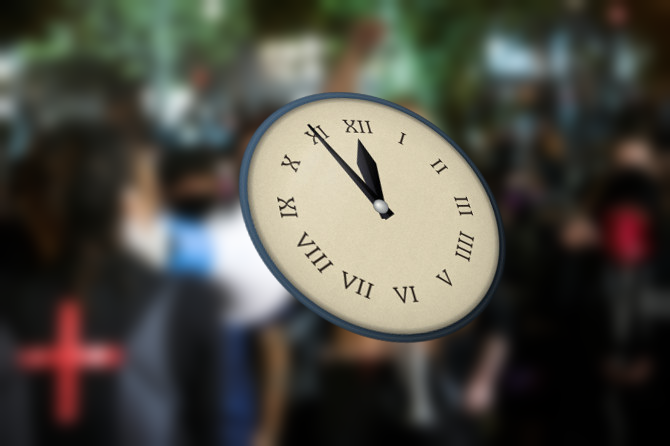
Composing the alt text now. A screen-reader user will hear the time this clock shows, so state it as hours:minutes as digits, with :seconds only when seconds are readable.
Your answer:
11:55
